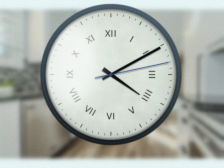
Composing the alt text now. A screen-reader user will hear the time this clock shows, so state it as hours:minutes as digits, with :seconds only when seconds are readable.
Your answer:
4:10:13
